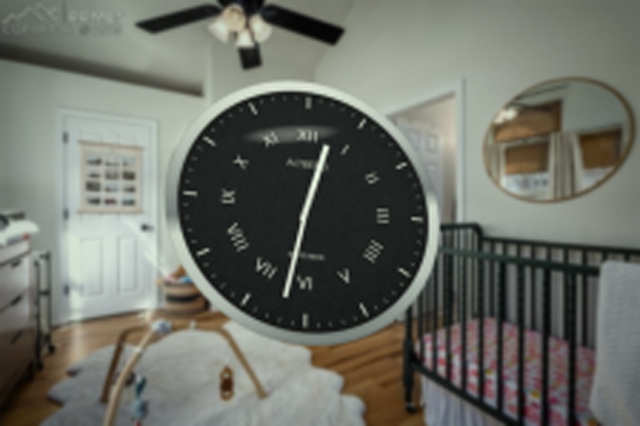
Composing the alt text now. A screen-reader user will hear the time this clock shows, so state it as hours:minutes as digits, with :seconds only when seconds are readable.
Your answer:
12:32
